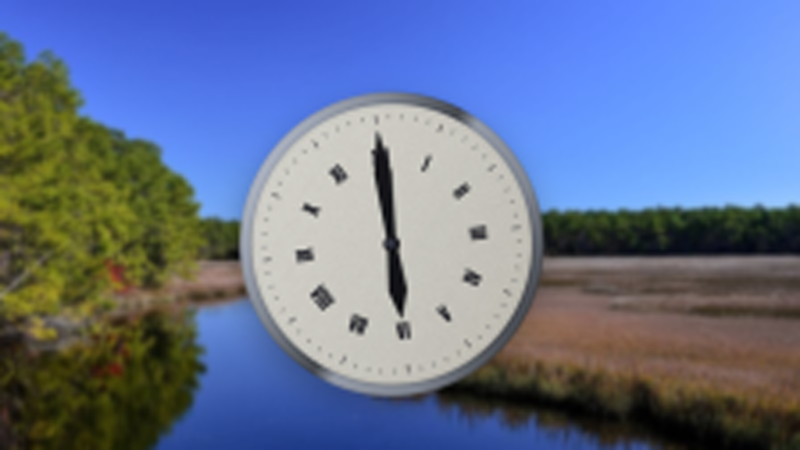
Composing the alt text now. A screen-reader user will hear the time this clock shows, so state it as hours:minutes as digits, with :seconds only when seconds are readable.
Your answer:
6:00
